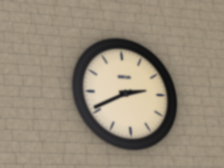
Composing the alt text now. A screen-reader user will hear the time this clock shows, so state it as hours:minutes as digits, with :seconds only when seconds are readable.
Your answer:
2:41
